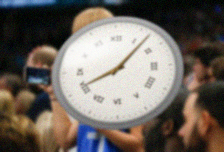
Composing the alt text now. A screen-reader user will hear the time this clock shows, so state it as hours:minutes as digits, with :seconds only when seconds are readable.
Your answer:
8:07
